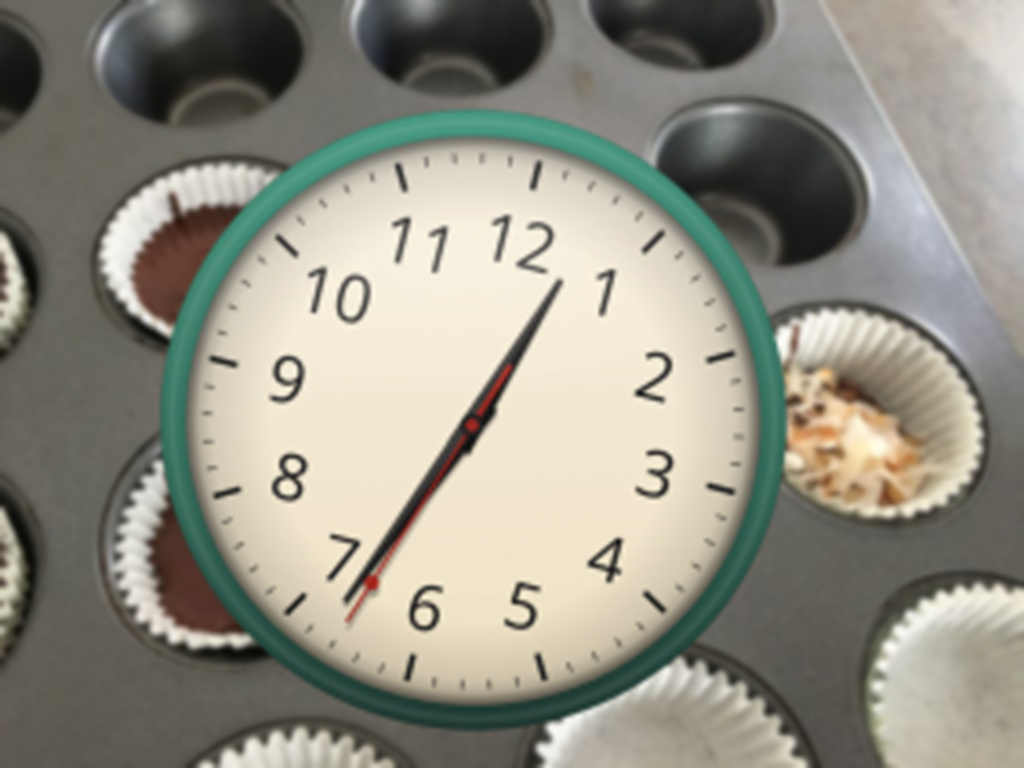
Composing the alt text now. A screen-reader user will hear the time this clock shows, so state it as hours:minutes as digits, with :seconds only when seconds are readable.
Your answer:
12:33:33
